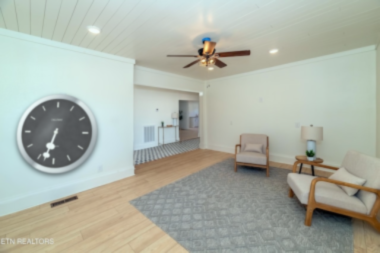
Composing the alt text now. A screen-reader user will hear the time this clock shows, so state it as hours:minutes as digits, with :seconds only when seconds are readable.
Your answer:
6:33
